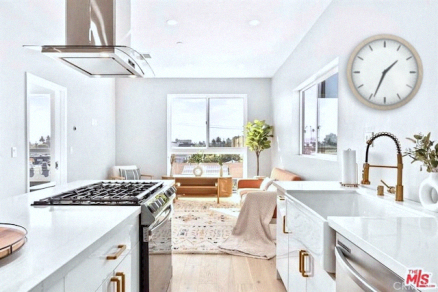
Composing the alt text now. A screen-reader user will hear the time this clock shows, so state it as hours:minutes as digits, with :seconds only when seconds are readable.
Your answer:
1:34
